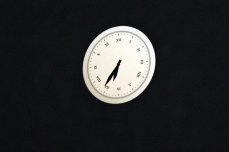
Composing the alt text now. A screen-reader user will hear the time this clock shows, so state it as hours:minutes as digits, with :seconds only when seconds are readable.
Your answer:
6:36
